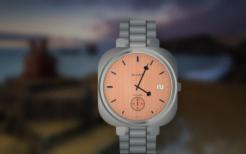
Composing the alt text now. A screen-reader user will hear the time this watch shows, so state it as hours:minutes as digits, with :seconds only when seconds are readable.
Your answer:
4:04
